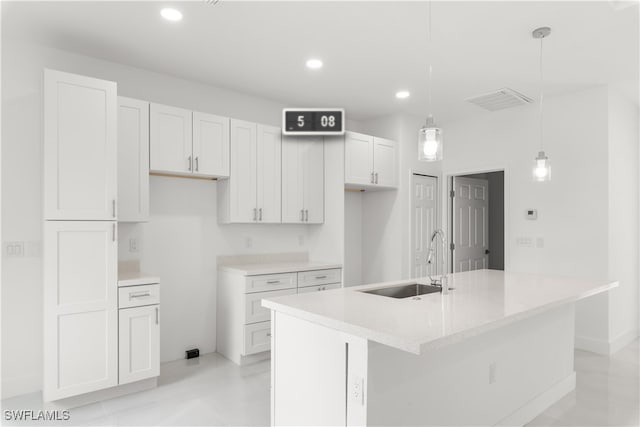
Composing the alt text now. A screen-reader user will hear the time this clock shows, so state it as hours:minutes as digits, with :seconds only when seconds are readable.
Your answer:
5:08
